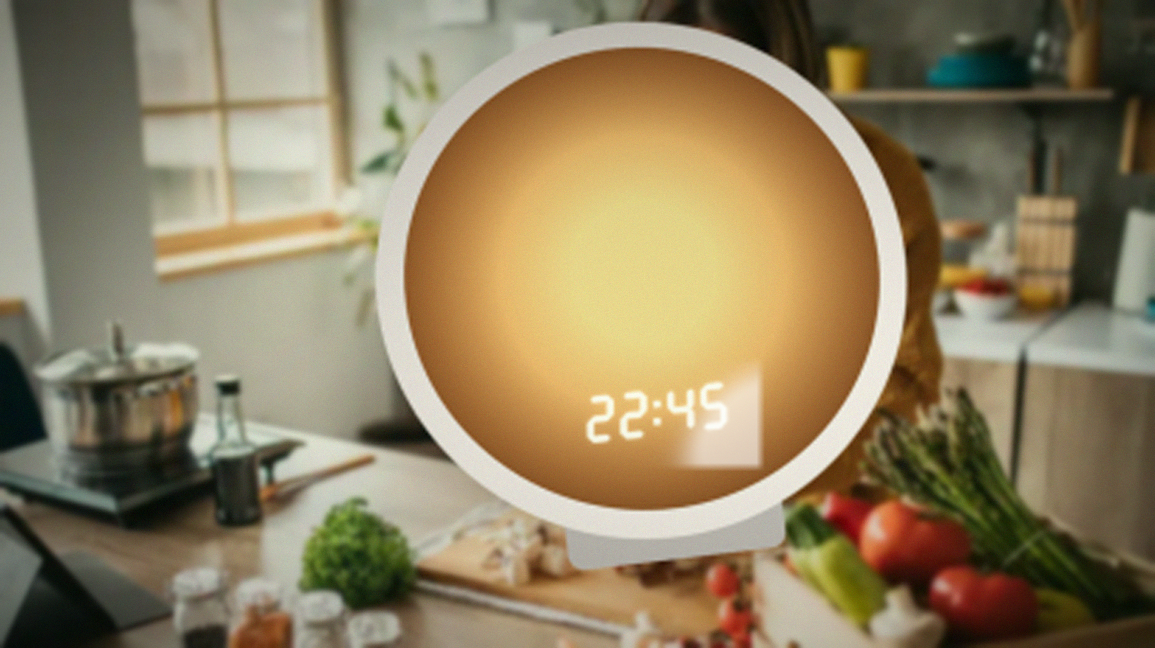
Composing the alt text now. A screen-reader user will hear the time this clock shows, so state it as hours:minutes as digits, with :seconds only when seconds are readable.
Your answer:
22:45
